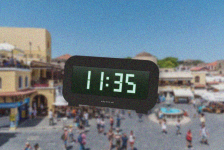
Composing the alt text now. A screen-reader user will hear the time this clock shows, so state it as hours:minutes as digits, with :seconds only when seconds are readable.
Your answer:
11:35
